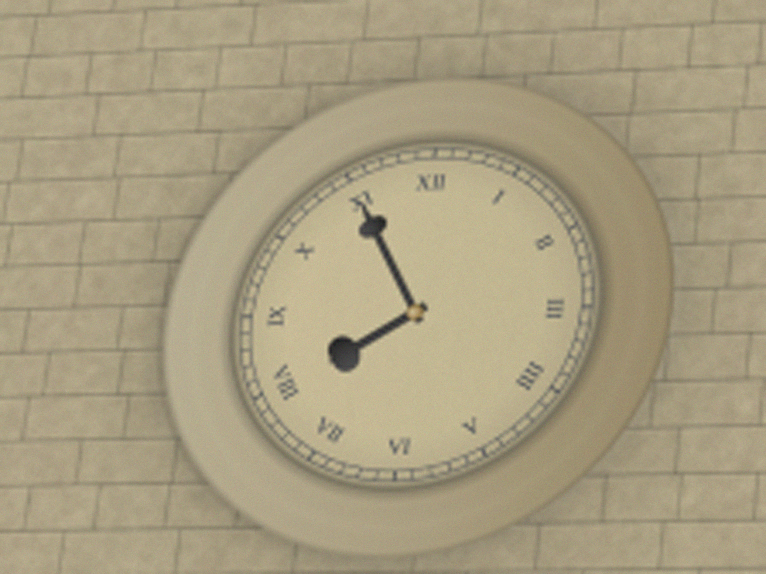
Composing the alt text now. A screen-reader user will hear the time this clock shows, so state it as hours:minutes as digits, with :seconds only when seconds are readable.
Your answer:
7:55
